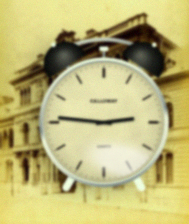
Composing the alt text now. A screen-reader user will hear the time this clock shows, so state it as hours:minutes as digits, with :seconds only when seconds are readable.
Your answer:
2:46
